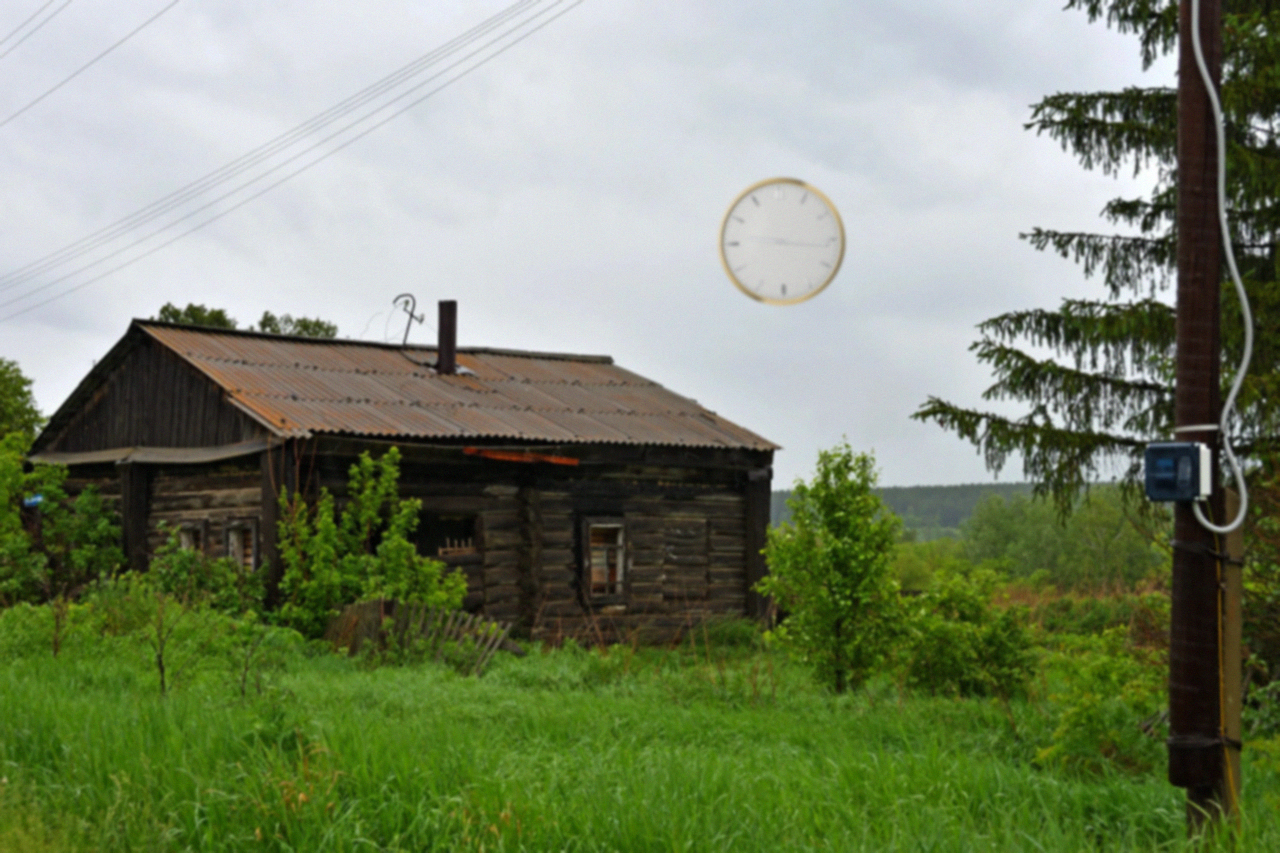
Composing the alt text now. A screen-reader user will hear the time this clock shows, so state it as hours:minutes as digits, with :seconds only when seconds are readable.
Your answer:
9:16
